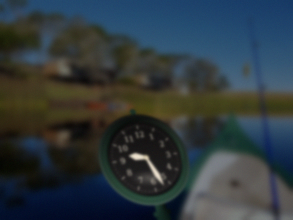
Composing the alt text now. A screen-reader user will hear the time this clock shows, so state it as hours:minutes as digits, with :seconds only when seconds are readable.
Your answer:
9:27
